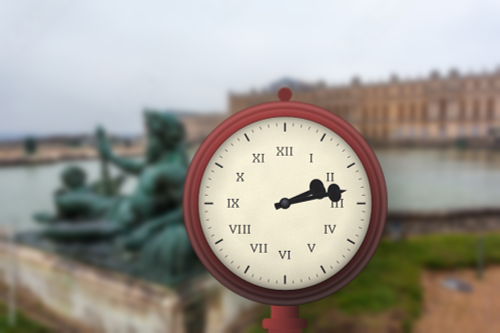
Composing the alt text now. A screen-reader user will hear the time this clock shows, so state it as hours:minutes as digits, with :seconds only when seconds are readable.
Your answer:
2:13
